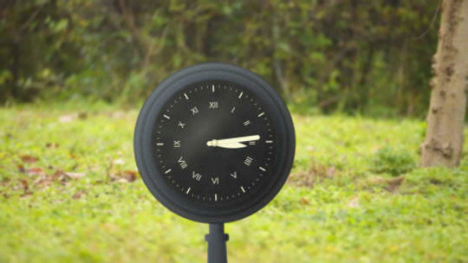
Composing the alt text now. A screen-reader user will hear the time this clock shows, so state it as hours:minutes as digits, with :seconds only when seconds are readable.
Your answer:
3:14
